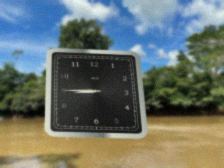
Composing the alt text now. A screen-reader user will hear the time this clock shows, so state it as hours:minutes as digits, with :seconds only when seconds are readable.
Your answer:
8:45
